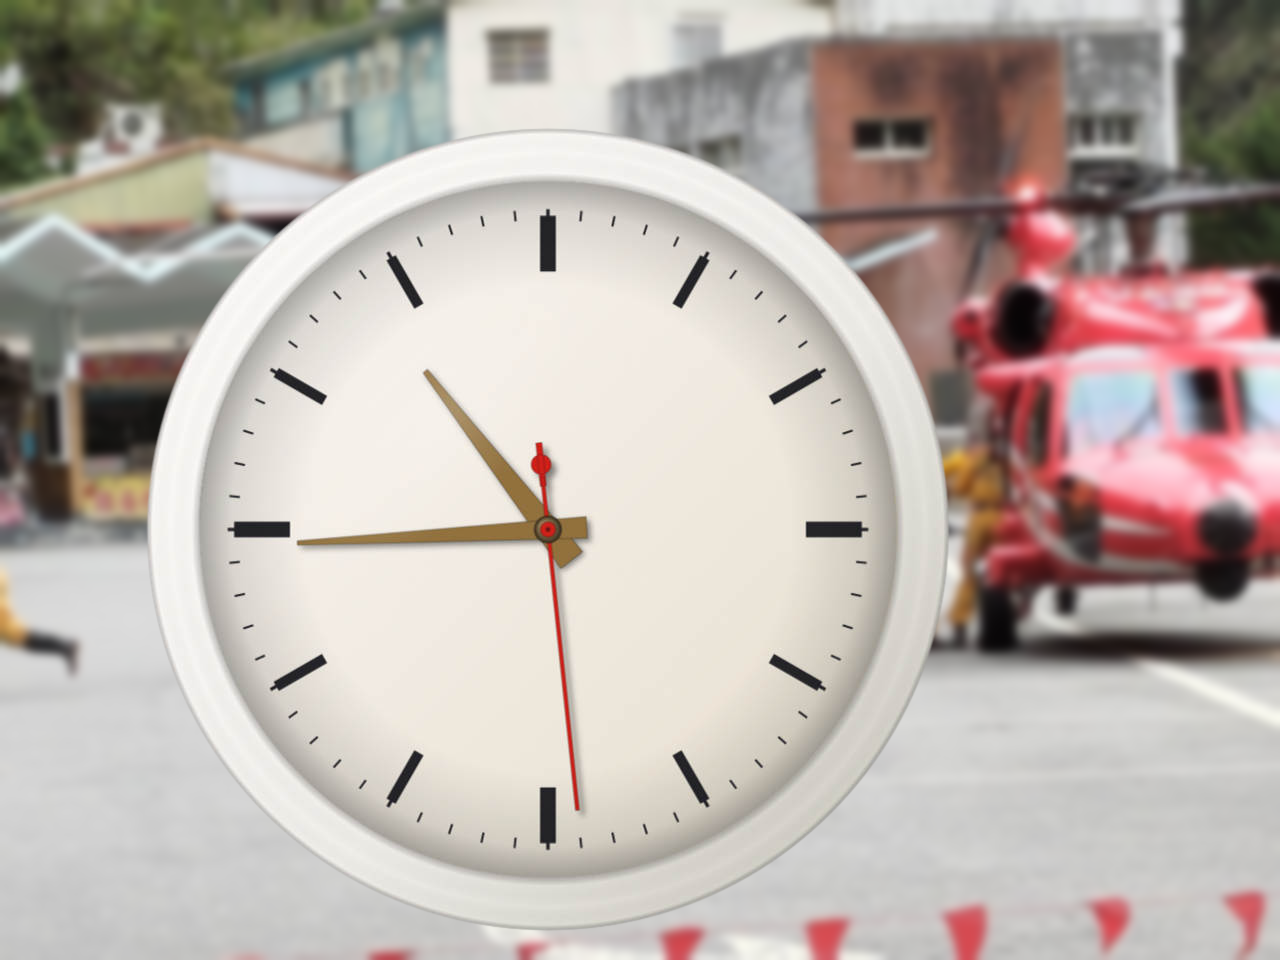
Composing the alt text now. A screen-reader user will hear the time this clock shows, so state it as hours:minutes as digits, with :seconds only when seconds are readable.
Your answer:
10:44:29
